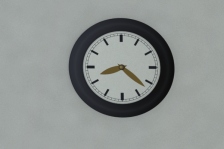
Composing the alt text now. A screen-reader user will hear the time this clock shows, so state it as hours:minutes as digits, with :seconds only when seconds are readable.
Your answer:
8:22
